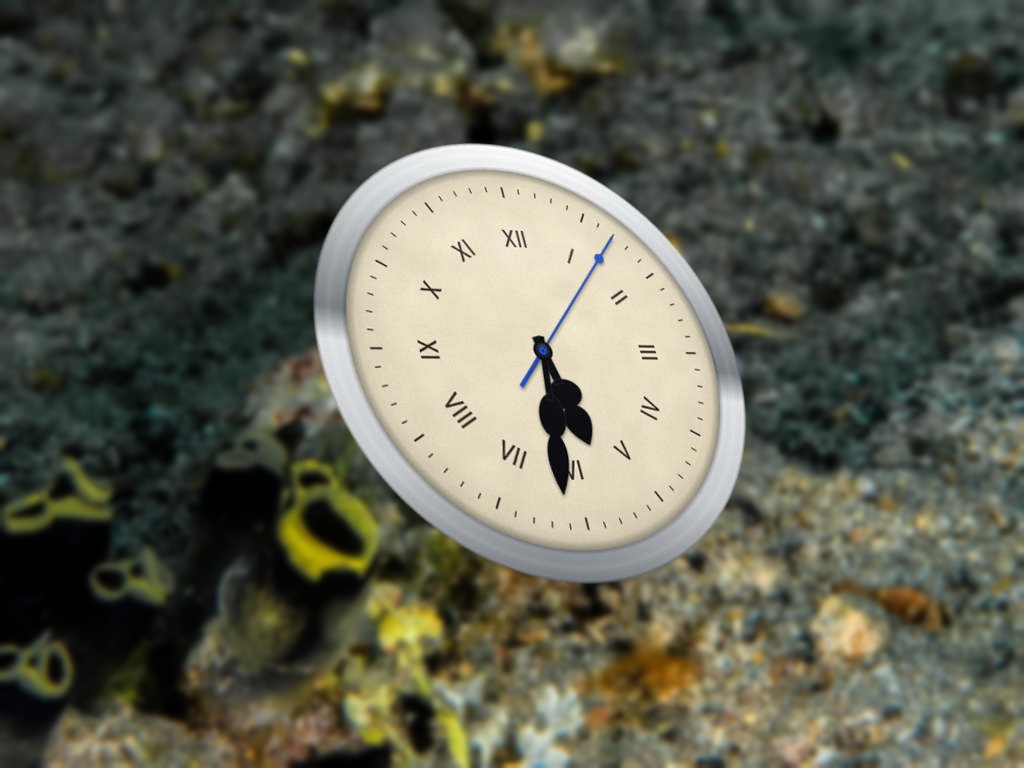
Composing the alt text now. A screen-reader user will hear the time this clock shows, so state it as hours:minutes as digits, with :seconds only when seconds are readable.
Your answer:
5:31:07
